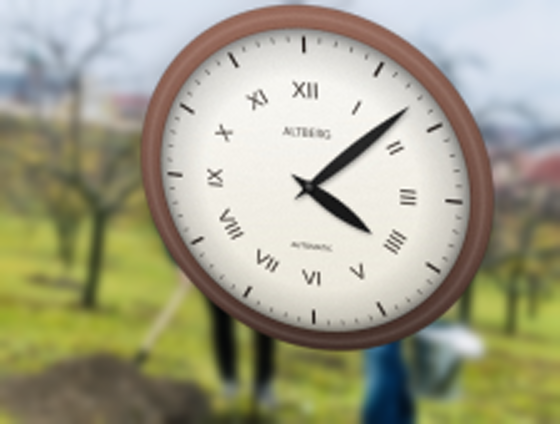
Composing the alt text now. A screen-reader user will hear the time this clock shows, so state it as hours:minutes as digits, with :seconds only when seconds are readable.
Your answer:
4:08
